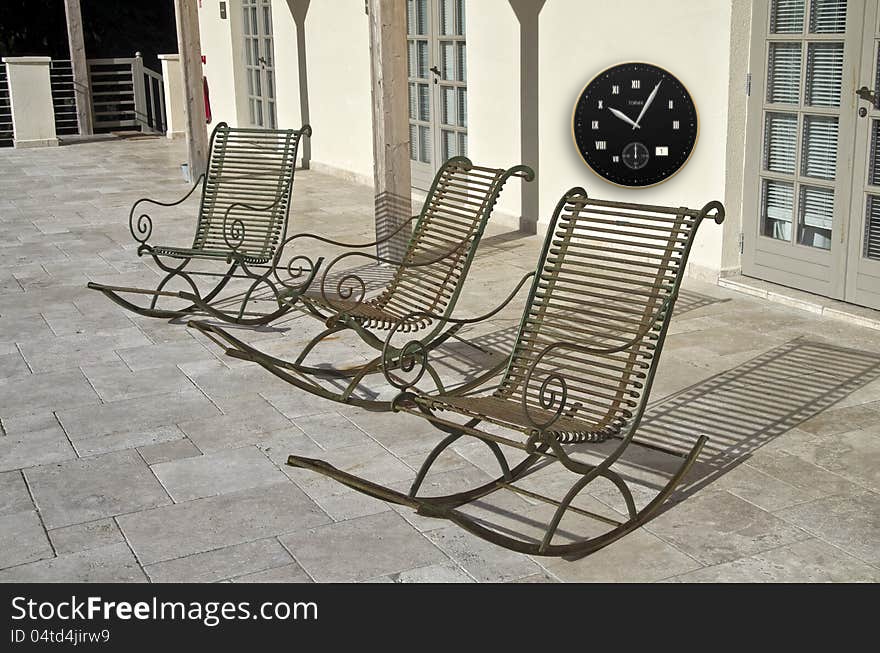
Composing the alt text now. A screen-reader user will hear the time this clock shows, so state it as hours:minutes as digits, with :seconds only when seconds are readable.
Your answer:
10:05
